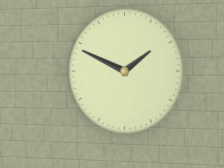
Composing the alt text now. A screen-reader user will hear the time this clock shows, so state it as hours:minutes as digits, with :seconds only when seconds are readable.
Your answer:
1:49
